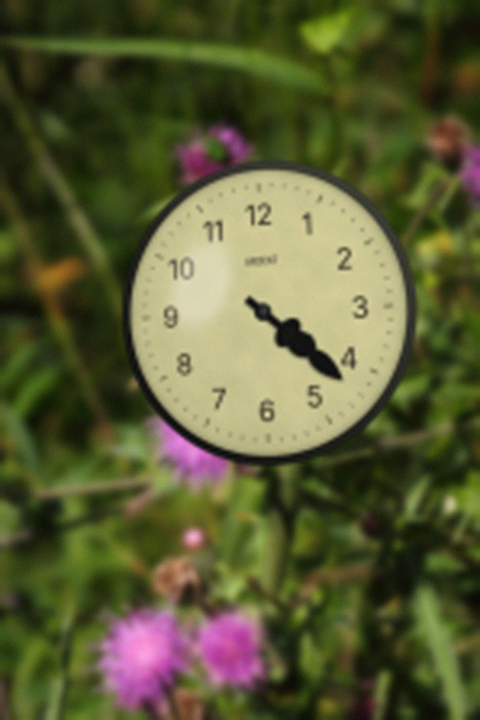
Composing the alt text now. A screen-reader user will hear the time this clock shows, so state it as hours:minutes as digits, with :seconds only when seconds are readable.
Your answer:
4:22
